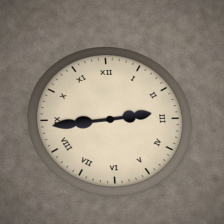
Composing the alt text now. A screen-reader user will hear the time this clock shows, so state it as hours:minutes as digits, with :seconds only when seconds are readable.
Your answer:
2:44
